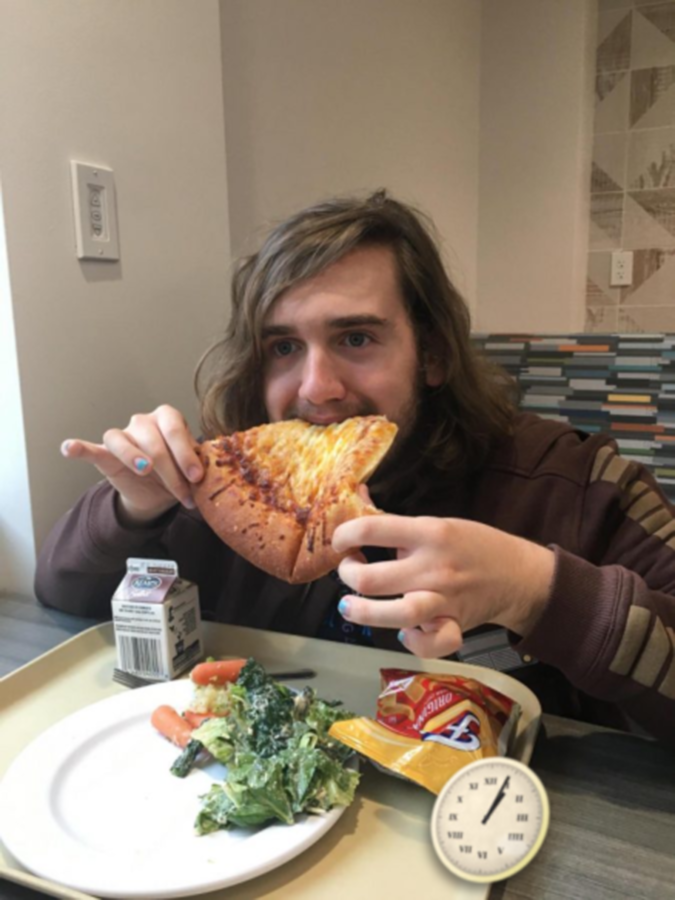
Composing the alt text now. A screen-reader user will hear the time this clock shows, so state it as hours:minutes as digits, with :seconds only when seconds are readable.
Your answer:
1:04
